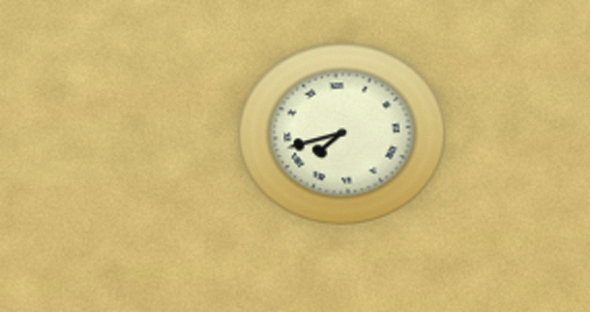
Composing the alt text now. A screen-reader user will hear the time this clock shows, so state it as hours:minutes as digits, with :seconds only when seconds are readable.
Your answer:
7:43
